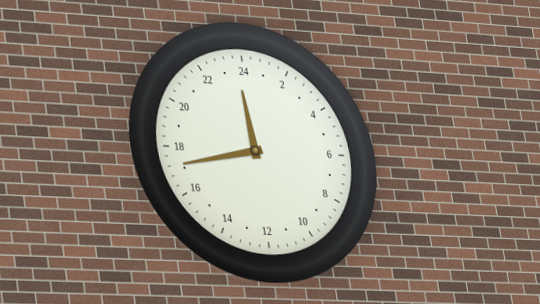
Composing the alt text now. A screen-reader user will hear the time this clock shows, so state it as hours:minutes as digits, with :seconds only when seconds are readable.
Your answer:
23:43
